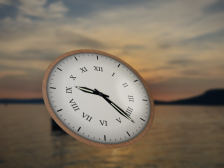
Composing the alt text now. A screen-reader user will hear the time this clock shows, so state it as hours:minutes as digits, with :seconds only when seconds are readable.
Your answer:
9:22
